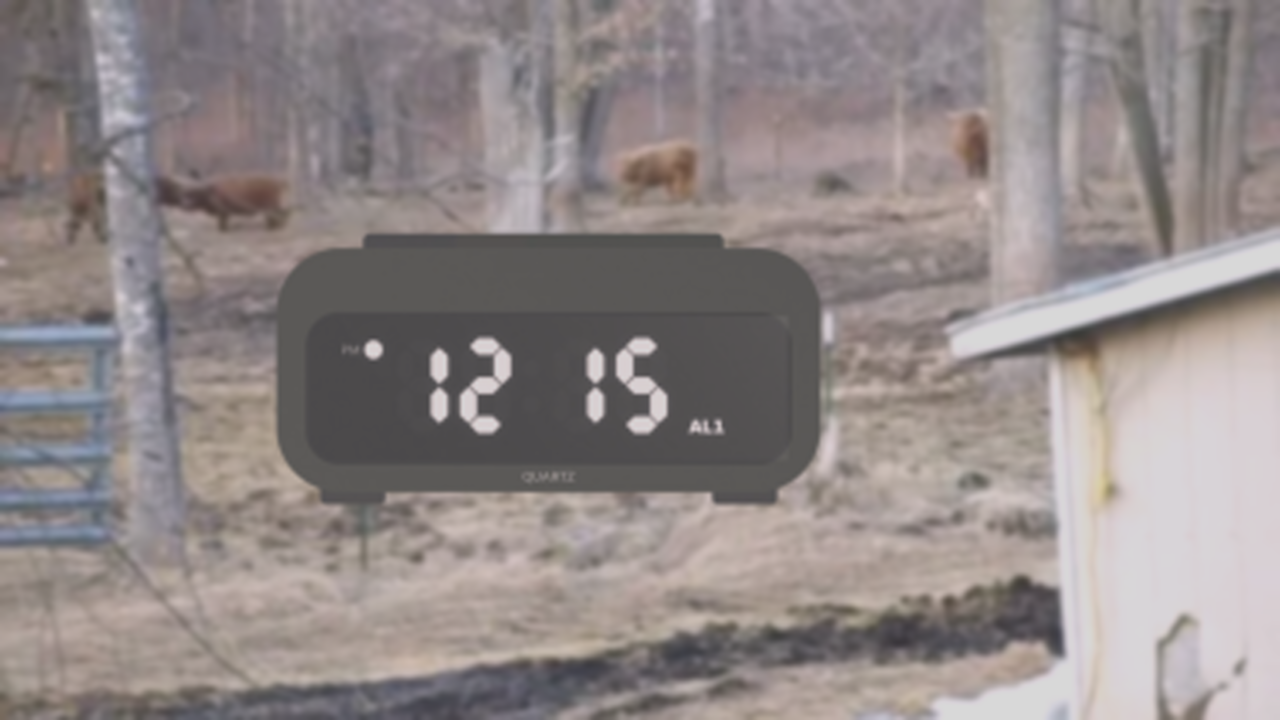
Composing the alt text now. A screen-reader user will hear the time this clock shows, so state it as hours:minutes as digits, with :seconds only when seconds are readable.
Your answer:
12:15
